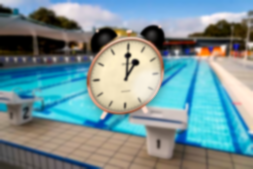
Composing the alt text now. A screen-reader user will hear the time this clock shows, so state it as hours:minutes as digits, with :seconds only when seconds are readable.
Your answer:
1:00
